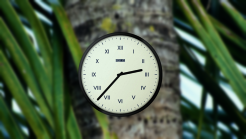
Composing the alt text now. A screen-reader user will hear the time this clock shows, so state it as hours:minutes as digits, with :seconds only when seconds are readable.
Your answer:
2:37
